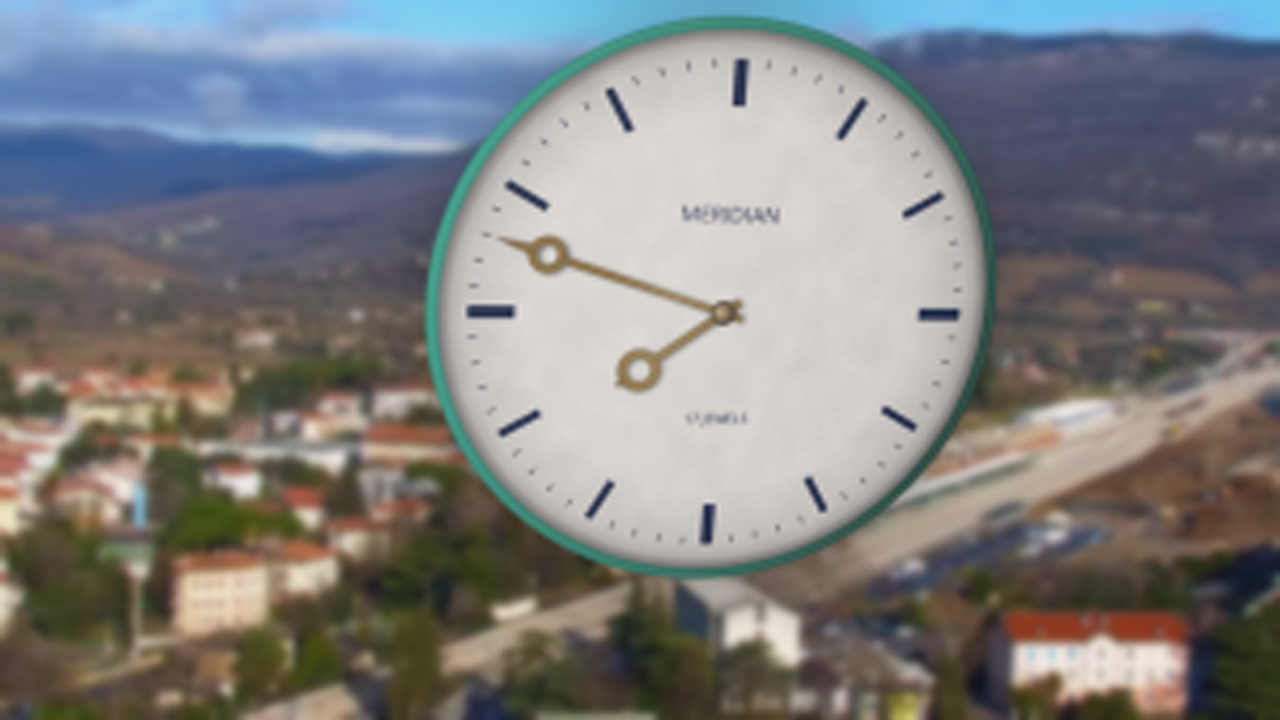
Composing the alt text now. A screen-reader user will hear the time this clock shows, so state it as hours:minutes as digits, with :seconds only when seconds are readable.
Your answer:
7:48
